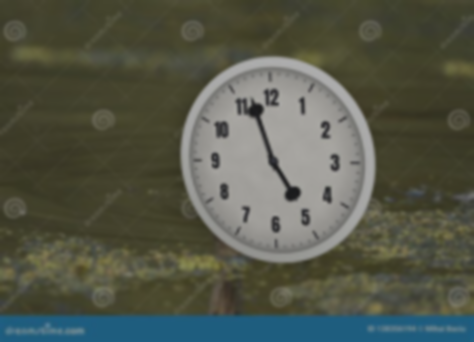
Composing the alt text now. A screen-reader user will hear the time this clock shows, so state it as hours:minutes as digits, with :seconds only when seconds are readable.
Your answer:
4:57
